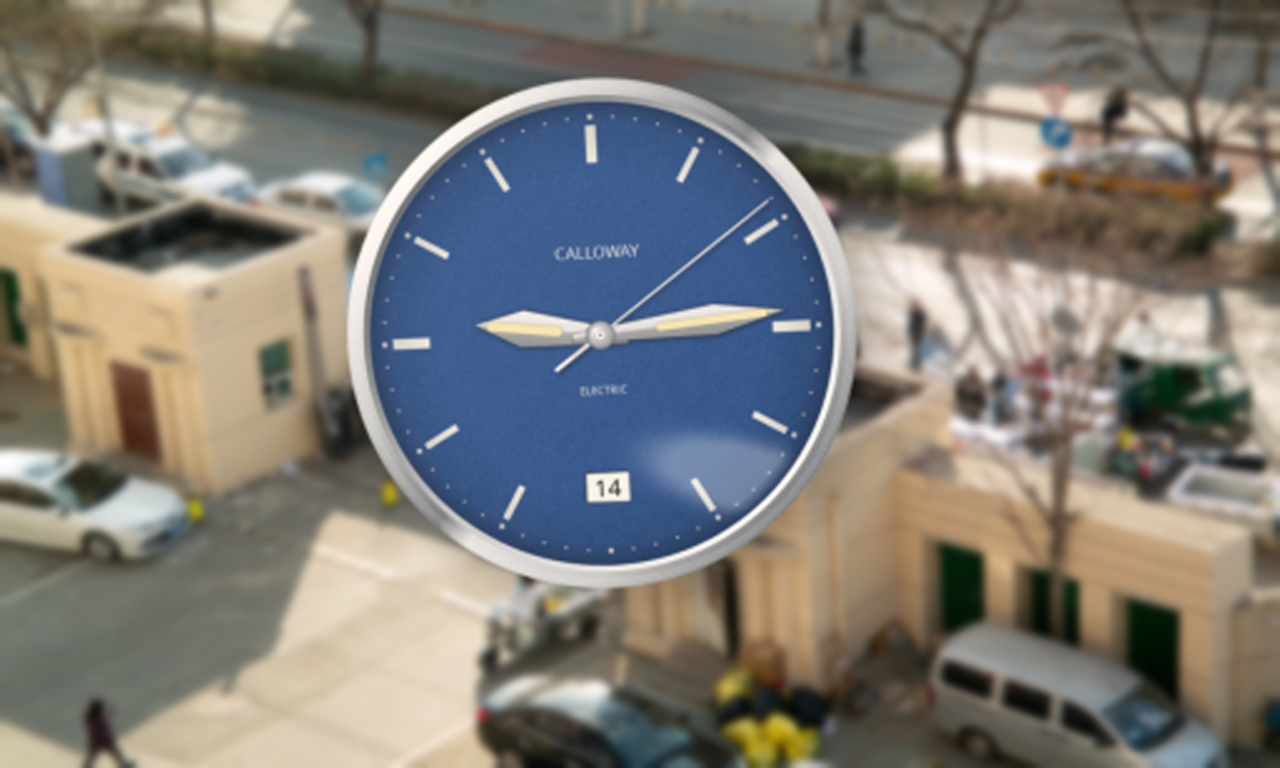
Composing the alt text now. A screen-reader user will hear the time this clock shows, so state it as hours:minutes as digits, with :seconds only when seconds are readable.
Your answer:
9:14:09
